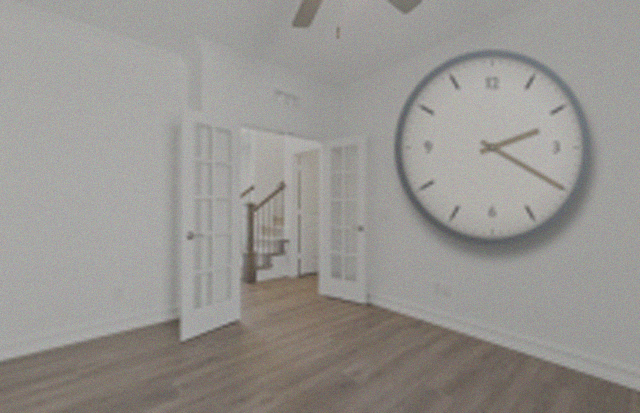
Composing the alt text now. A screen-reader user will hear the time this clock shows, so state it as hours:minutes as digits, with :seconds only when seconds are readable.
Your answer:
2:20
